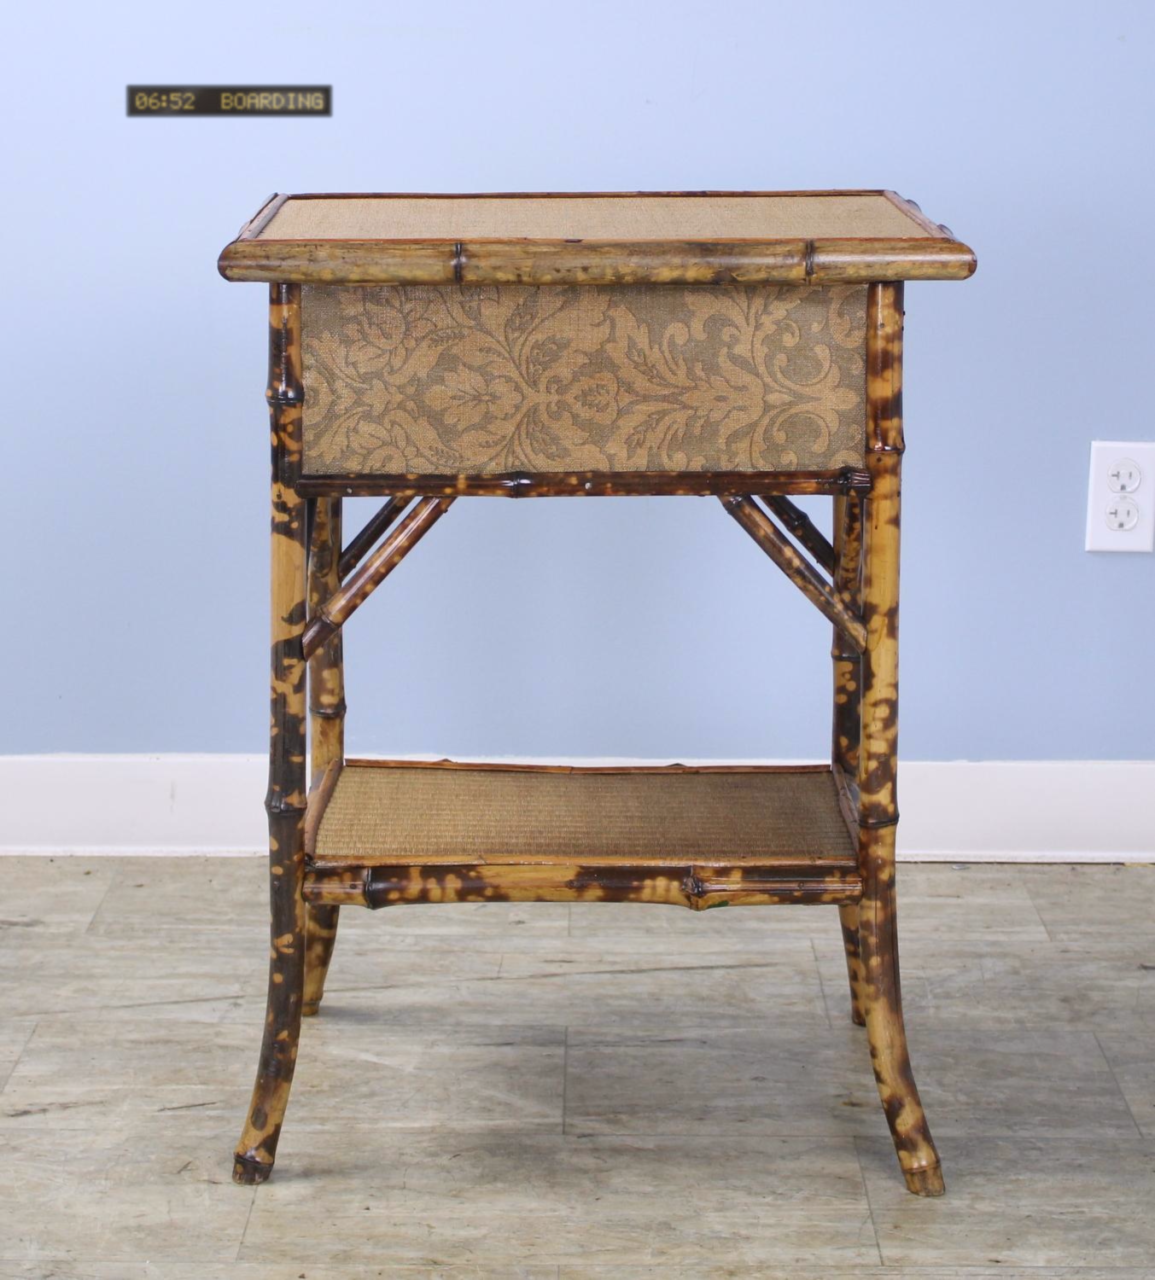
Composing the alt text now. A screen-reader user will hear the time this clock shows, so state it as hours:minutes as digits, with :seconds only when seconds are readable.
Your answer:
6:52
